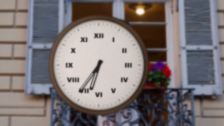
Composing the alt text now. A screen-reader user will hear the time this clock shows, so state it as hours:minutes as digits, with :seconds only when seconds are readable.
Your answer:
6:36
